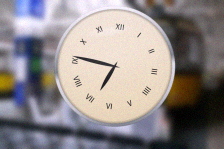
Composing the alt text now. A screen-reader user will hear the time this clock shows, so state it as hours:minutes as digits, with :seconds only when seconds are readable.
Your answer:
6:46
